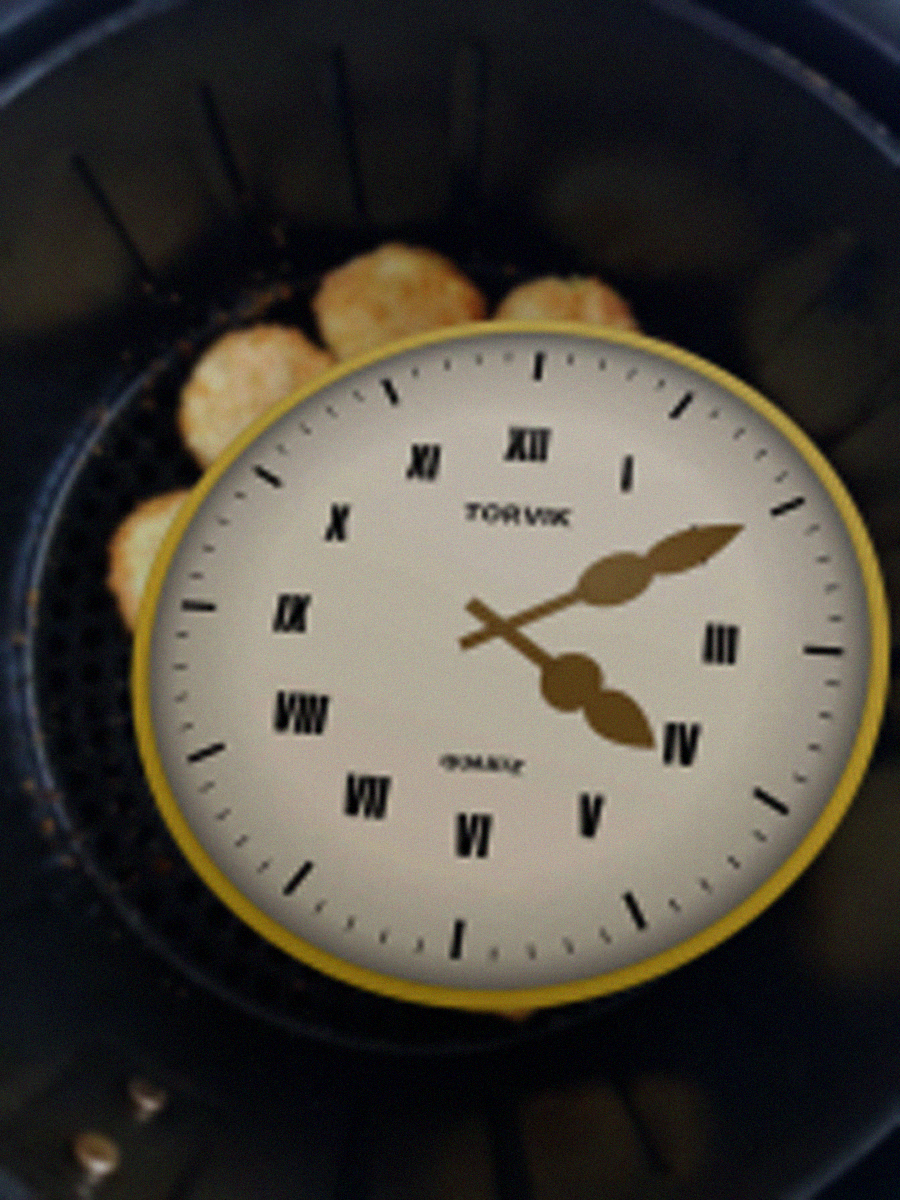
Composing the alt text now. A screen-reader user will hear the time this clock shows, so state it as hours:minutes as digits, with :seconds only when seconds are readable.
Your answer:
4:10
